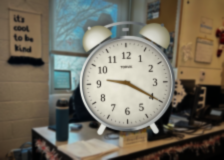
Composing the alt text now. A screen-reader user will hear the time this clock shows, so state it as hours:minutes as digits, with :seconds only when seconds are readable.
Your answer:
9:20
